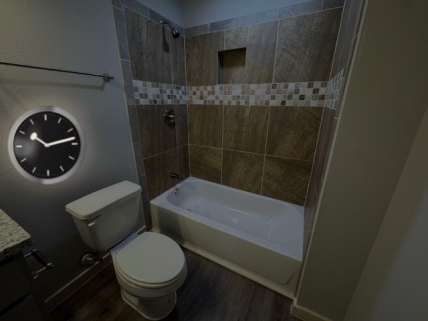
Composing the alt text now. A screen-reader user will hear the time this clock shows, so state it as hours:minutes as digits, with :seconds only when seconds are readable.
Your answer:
10:13
